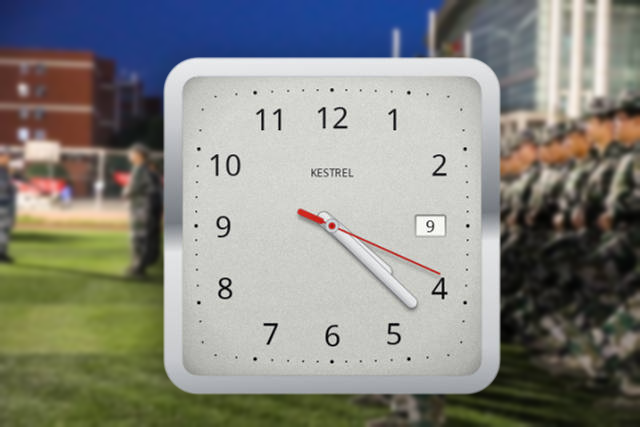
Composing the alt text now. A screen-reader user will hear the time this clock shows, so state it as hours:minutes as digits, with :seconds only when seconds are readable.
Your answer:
4:22:19
